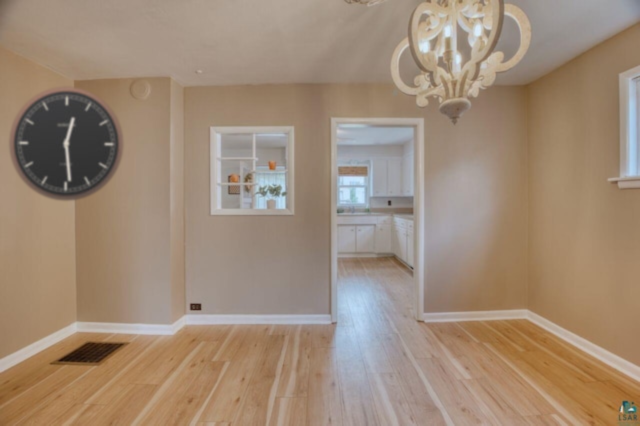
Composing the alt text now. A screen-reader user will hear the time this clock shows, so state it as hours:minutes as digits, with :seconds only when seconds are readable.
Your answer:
12:29
